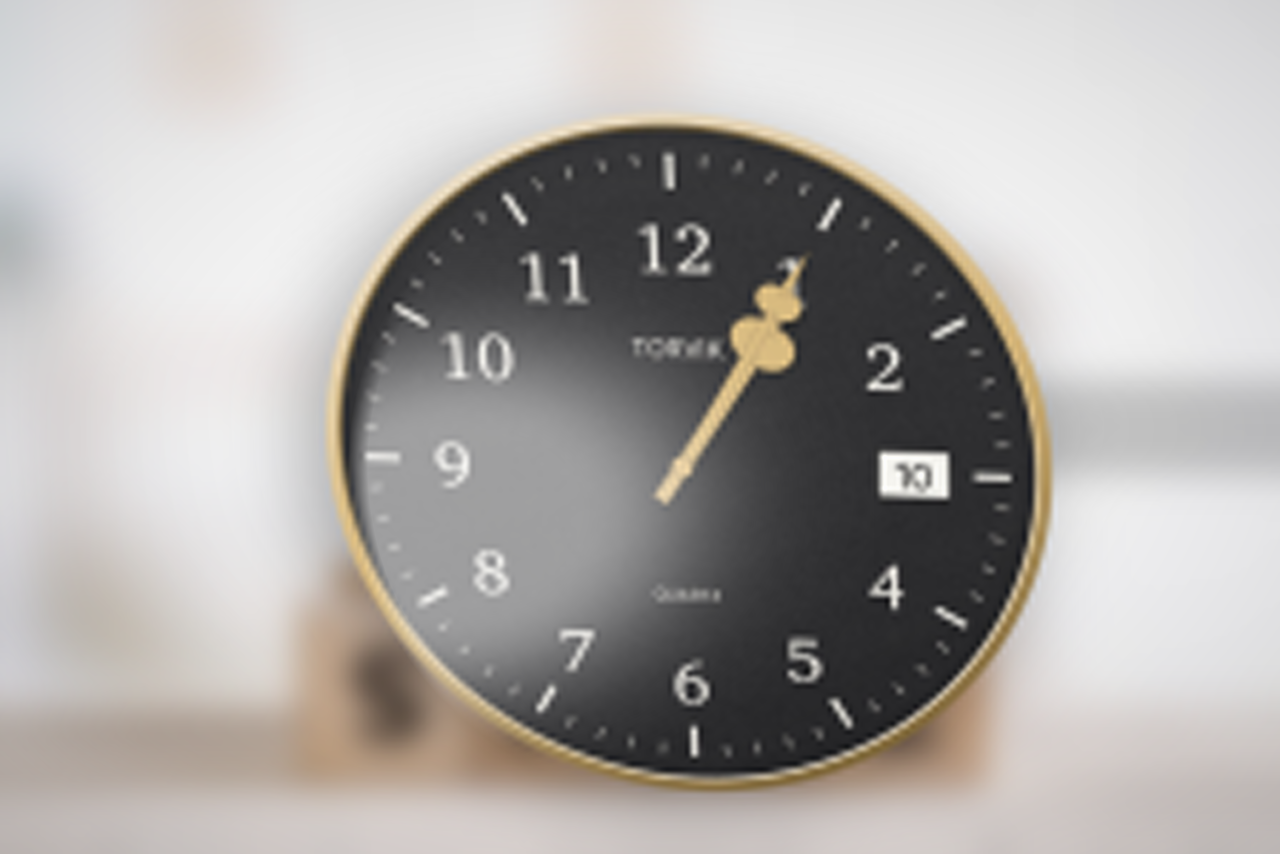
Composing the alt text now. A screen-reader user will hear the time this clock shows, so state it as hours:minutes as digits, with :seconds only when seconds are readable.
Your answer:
1:05
